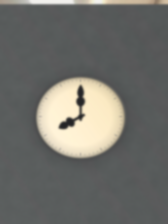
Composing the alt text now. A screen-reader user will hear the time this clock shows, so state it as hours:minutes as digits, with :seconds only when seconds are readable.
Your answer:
8:00
